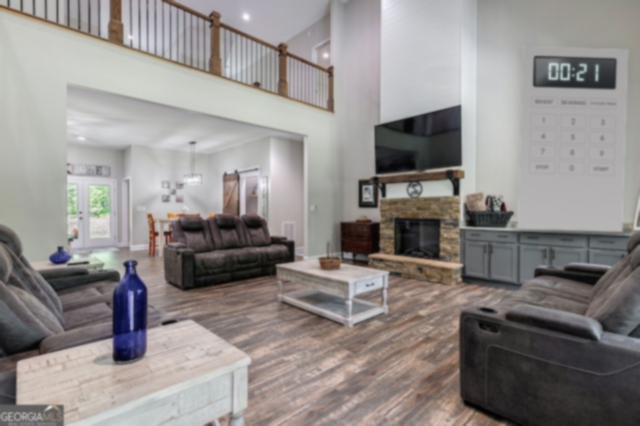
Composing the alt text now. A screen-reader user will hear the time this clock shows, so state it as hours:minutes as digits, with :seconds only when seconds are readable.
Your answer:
0:21
